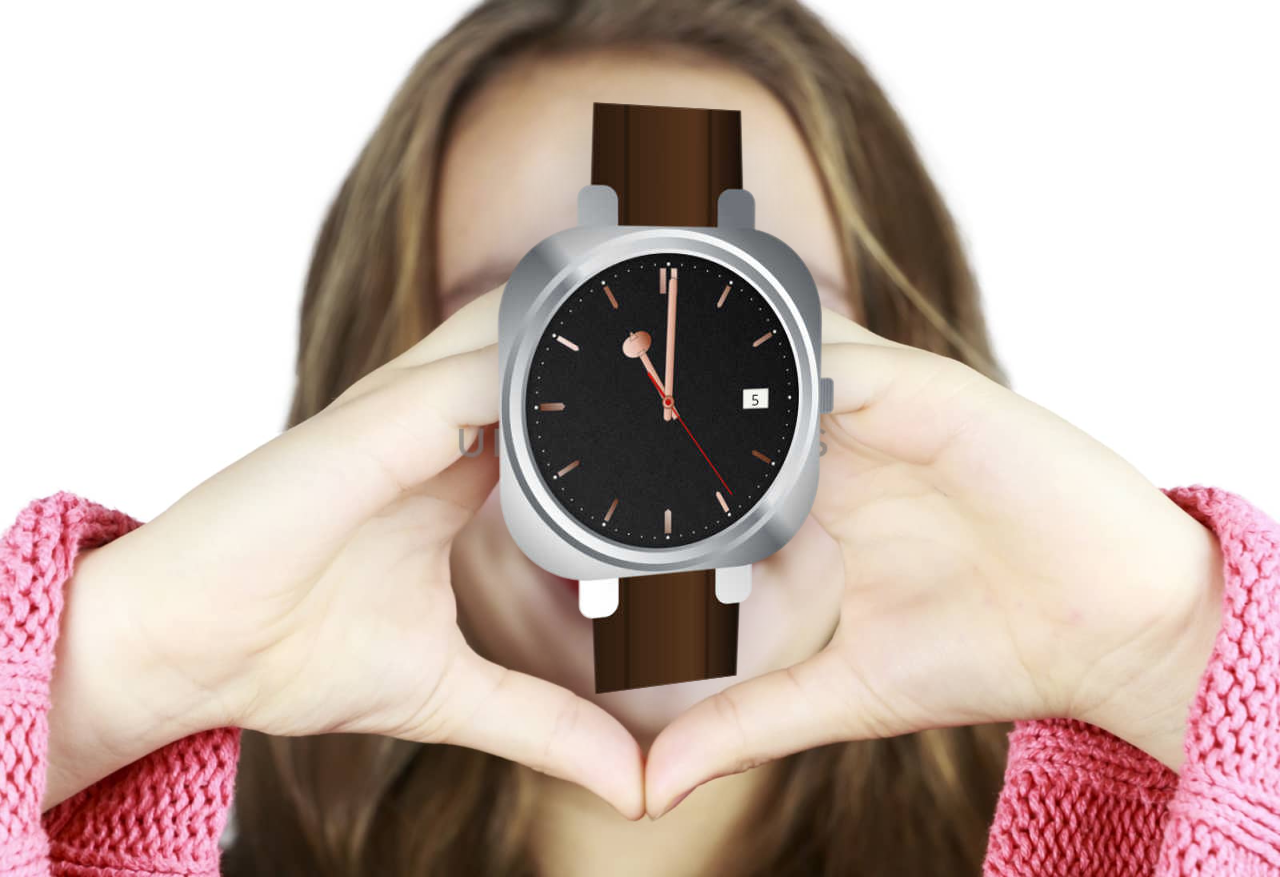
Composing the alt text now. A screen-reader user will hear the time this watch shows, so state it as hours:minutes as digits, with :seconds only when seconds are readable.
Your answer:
11:00:24
